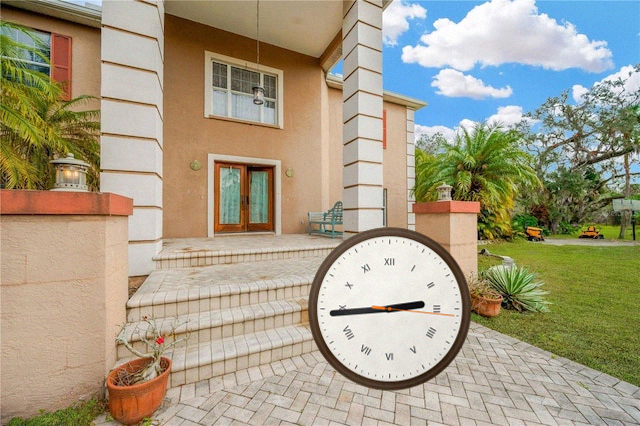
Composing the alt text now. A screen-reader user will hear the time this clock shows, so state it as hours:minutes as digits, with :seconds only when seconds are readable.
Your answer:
2:44:16
